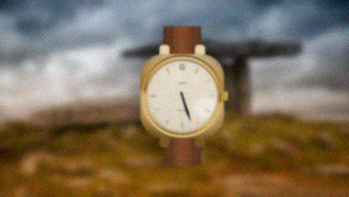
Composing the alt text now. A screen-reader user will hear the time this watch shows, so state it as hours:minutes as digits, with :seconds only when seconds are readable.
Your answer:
5:27
